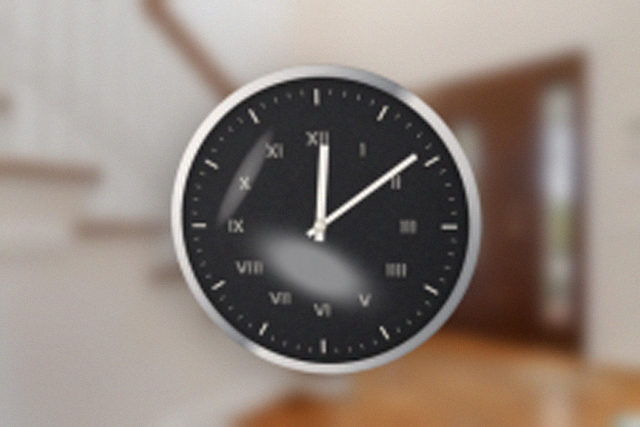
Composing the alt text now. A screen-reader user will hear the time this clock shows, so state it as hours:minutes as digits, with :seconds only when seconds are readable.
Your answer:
12:09
